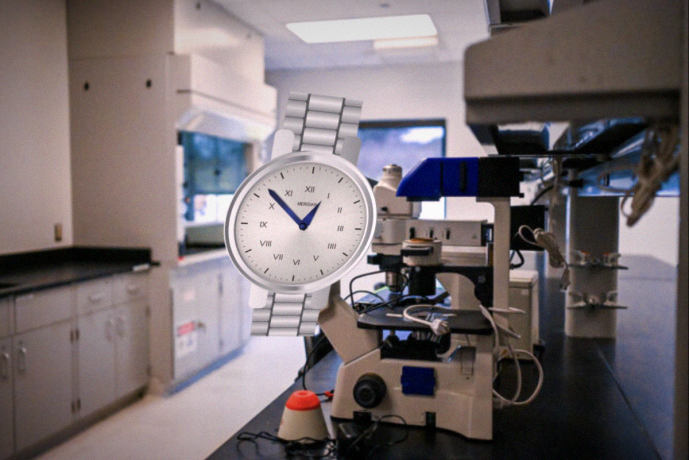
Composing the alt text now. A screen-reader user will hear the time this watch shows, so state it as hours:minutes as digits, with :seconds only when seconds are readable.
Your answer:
12:52
